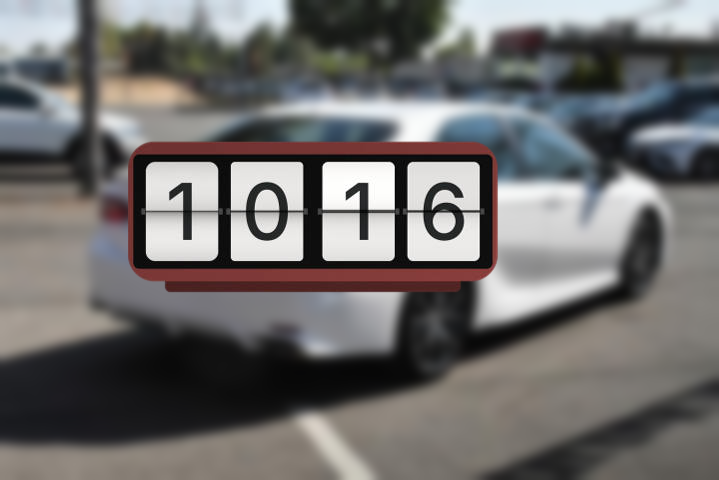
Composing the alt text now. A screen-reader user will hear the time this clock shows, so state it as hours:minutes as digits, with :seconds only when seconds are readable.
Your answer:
10:16
